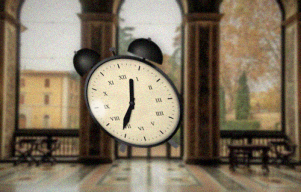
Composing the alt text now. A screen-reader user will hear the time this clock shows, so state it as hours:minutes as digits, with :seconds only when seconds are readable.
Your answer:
12:36
